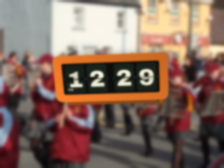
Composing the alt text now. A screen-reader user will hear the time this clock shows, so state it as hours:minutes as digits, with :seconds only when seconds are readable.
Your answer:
12:29
